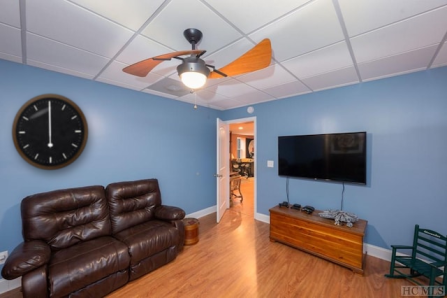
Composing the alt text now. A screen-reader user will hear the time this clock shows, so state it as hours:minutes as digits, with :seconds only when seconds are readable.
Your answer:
6:00
